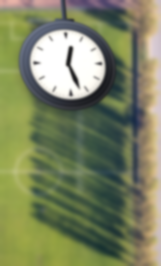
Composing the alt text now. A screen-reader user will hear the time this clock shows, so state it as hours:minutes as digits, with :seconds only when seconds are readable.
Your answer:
12:27
